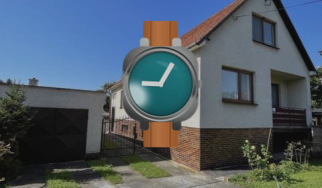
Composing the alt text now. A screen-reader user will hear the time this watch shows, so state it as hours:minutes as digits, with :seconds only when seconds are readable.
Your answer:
9:05
